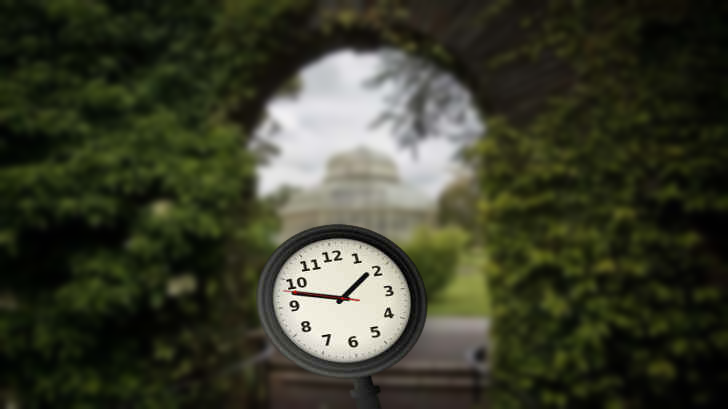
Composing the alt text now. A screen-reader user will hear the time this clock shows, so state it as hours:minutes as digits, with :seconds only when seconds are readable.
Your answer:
1:47:48
